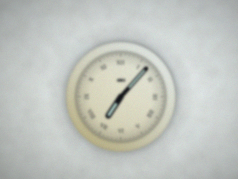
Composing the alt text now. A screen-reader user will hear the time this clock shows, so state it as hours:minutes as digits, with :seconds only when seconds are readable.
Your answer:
7:07
